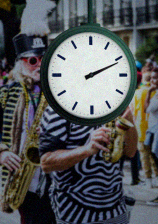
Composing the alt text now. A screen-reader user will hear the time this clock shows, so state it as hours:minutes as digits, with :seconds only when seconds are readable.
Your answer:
2:11
